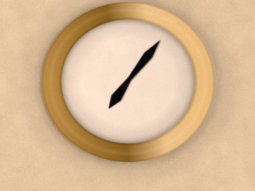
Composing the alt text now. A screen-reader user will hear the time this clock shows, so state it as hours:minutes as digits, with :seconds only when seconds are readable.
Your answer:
7:06
